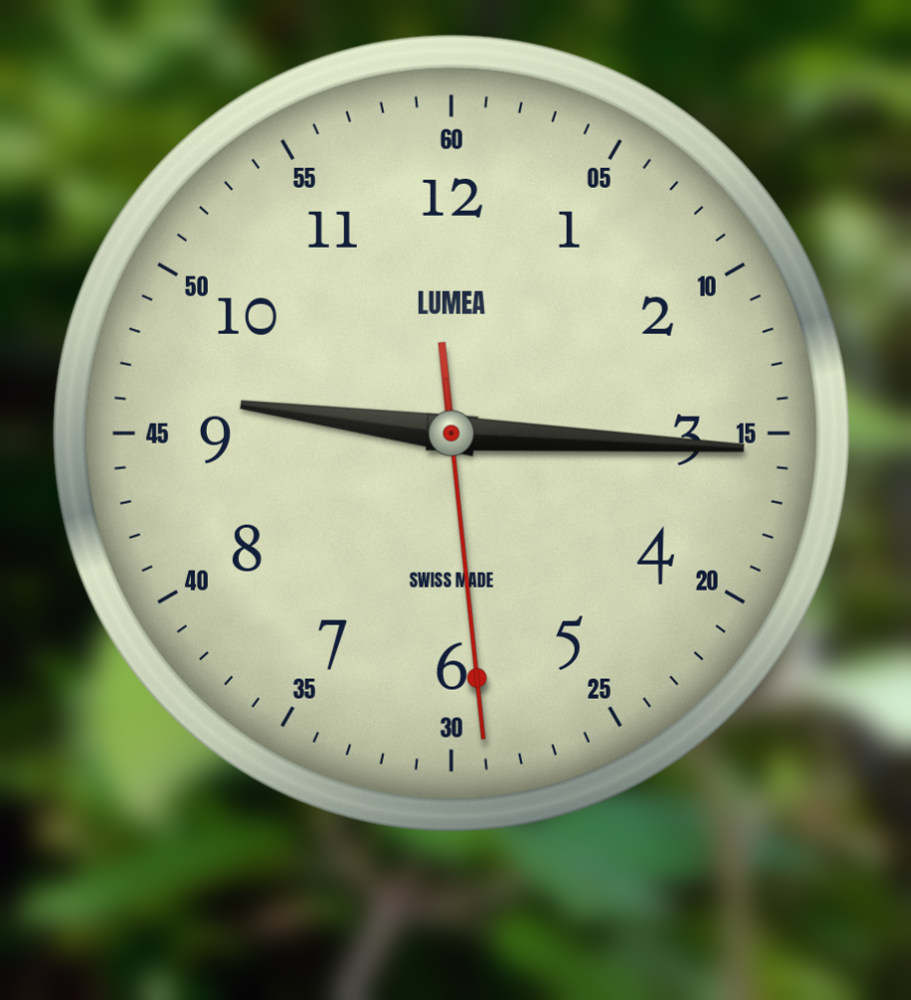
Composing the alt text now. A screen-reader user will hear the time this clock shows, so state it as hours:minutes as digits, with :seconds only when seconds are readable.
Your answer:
9:15:29
